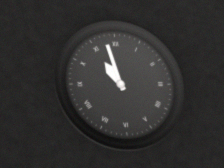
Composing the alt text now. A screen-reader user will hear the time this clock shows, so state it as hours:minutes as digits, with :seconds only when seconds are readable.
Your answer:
10:58
